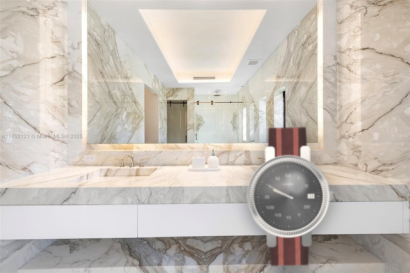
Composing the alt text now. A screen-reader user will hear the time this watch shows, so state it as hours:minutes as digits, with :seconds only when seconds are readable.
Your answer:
9:50
